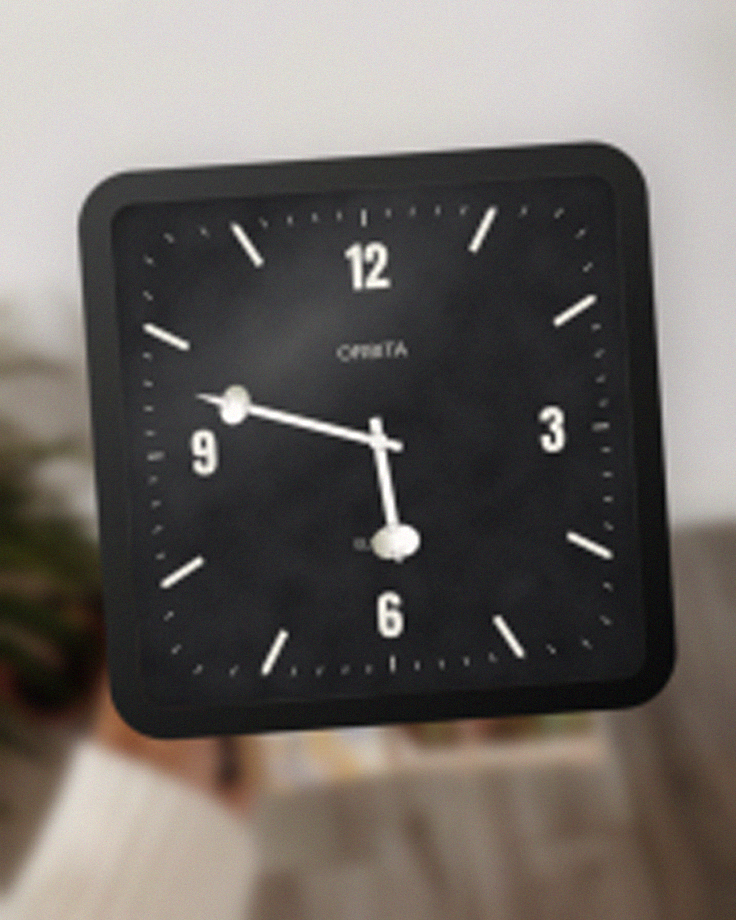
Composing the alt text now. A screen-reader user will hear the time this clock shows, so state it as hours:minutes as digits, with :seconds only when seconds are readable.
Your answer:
5:48
